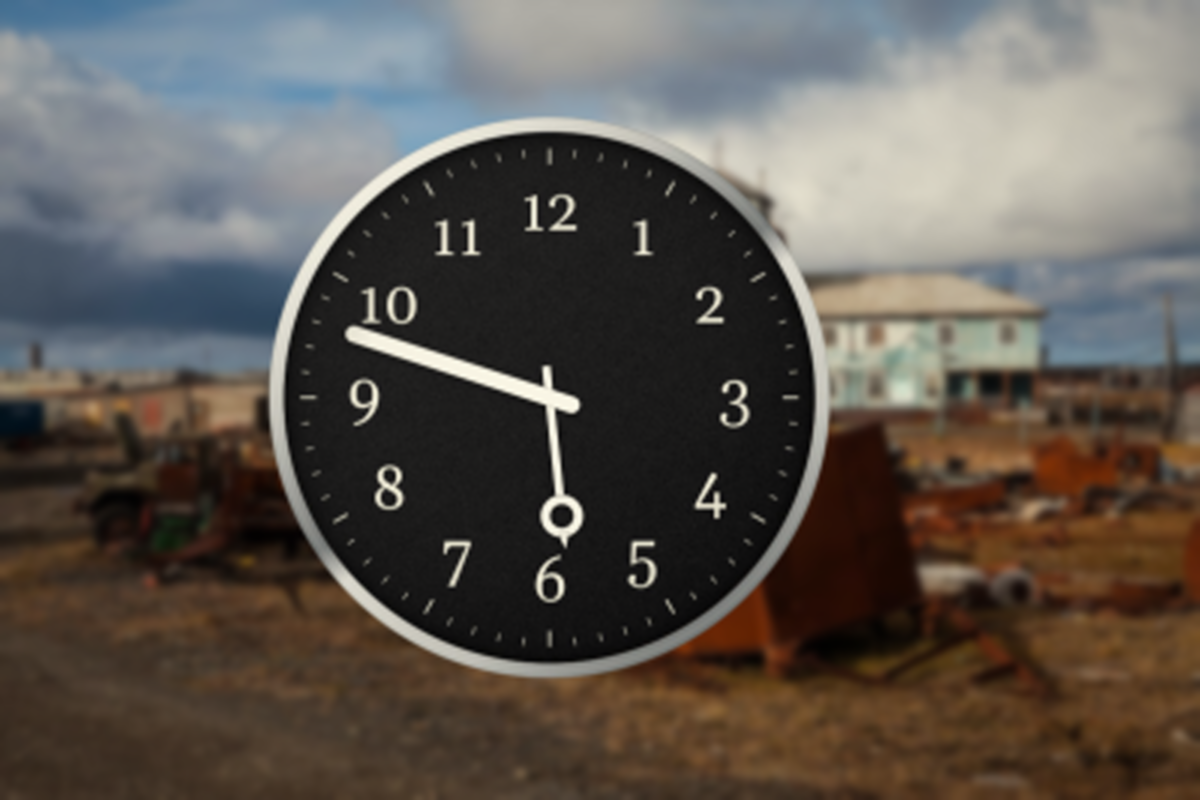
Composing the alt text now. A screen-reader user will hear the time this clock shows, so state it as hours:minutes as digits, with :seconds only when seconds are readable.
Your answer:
5:48
